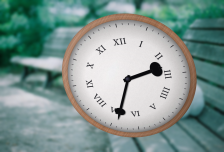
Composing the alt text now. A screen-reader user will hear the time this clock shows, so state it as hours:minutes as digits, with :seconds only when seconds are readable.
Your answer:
2:34
